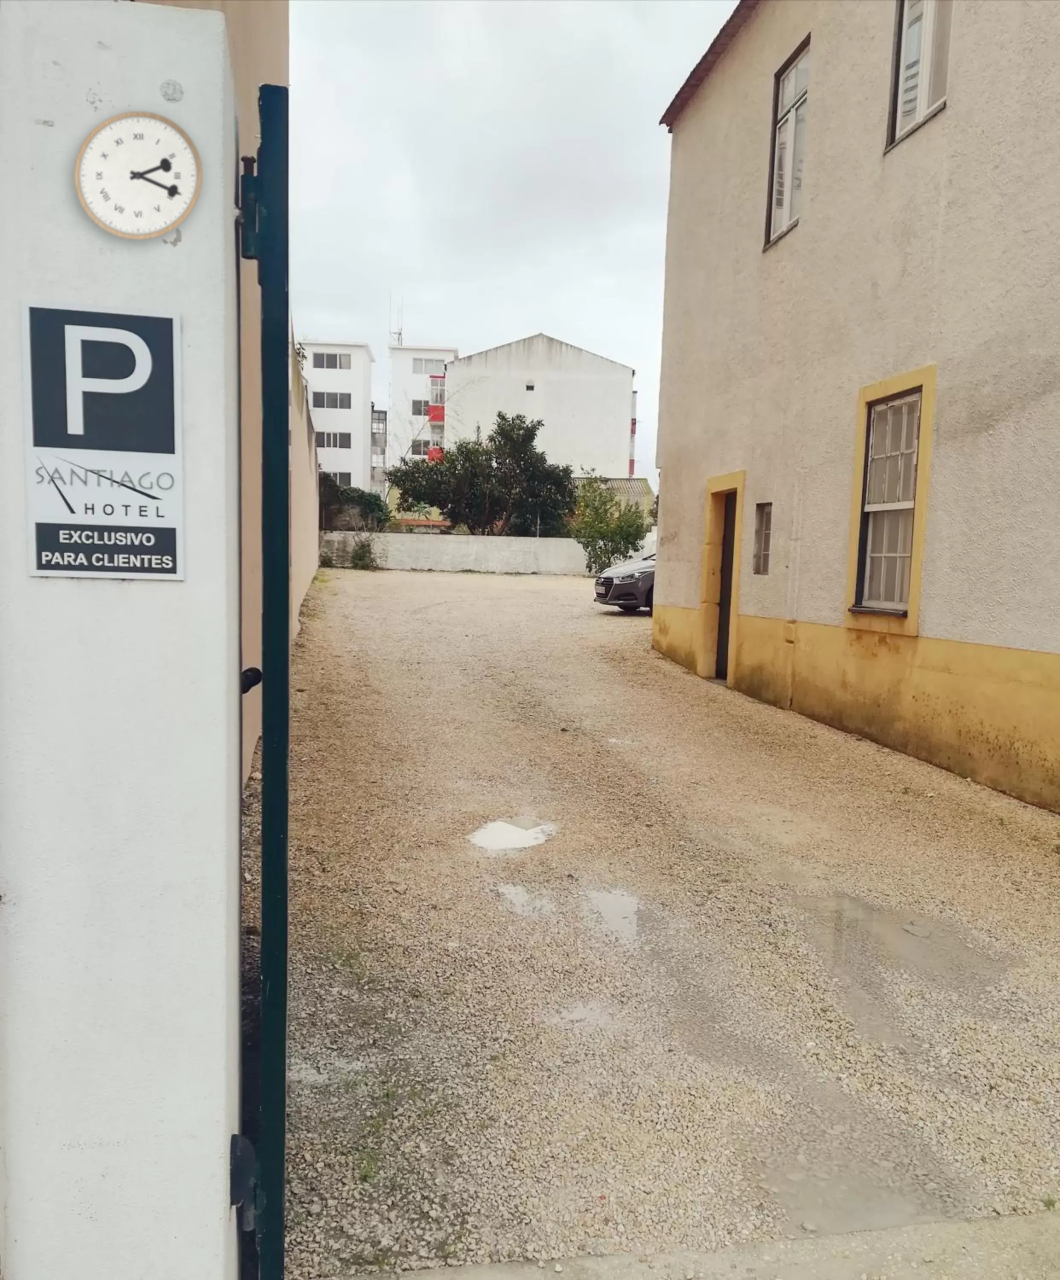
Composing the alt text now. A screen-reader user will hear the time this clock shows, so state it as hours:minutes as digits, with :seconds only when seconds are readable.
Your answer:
2:19
